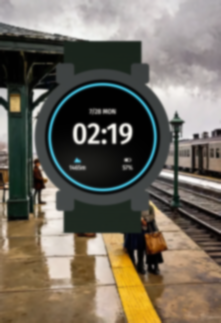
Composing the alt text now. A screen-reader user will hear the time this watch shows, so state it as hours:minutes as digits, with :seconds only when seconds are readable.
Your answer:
2:19
